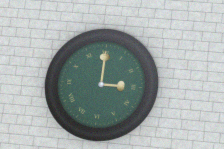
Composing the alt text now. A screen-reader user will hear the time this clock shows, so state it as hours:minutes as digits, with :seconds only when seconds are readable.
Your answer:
3:00
